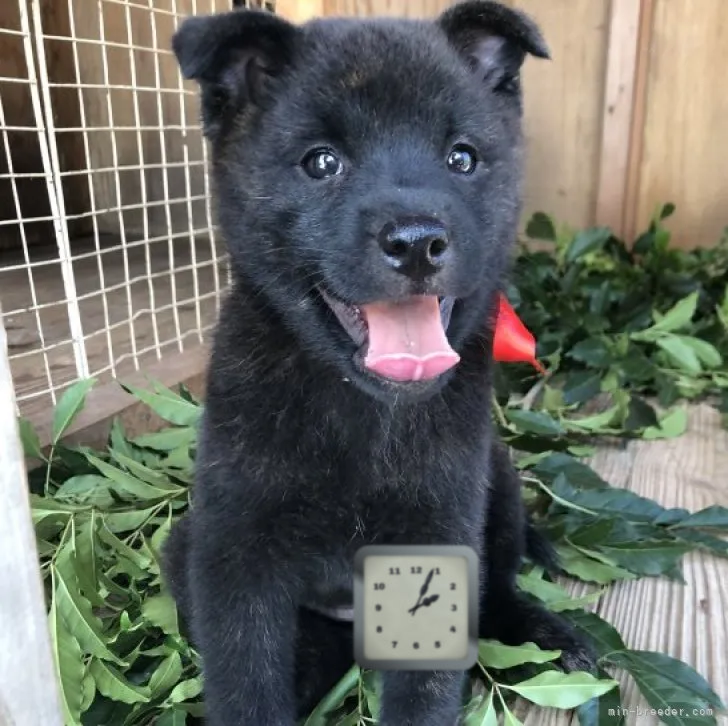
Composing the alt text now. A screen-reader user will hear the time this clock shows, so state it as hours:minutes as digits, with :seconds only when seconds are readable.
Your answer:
2:04
